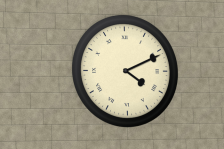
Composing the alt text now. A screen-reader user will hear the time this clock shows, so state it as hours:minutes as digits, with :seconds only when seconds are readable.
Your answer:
4:11
